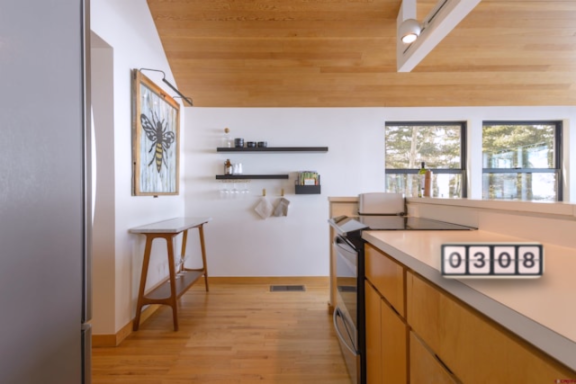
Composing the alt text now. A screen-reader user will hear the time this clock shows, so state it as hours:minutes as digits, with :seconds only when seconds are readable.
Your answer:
3:08
